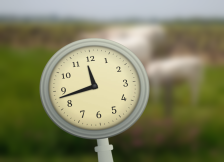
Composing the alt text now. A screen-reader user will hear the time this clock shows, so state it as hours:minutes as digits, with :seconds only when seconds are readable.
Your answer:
11:43
